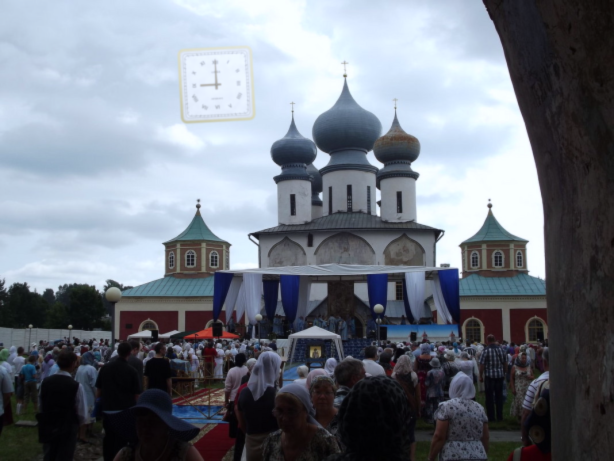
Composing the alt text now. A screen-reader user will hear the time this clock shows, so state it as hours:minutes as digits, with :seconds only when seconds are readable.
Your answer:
9:00
